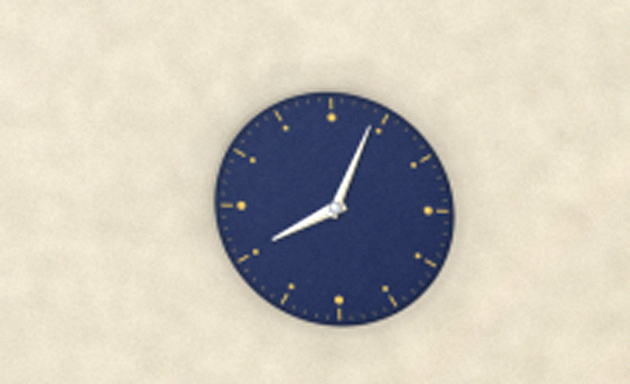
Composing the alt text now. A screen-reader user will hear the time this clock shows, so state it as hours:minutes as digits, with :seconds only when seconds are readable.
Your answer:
8:04
